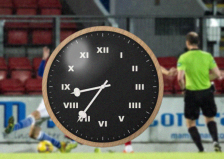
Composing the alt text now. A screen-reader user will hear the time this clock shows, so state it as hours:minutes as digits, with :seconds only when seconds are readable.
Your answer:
8:36
